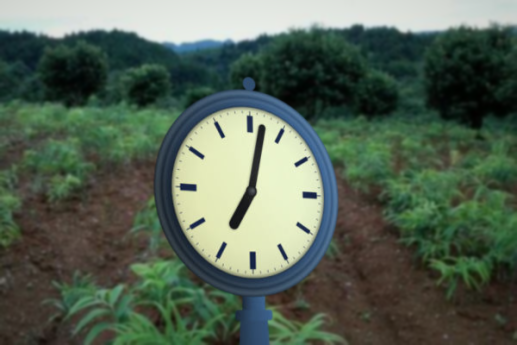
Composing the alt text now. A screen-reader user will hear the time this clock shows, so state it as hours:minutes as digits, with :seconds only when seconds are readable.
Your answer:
7:02
